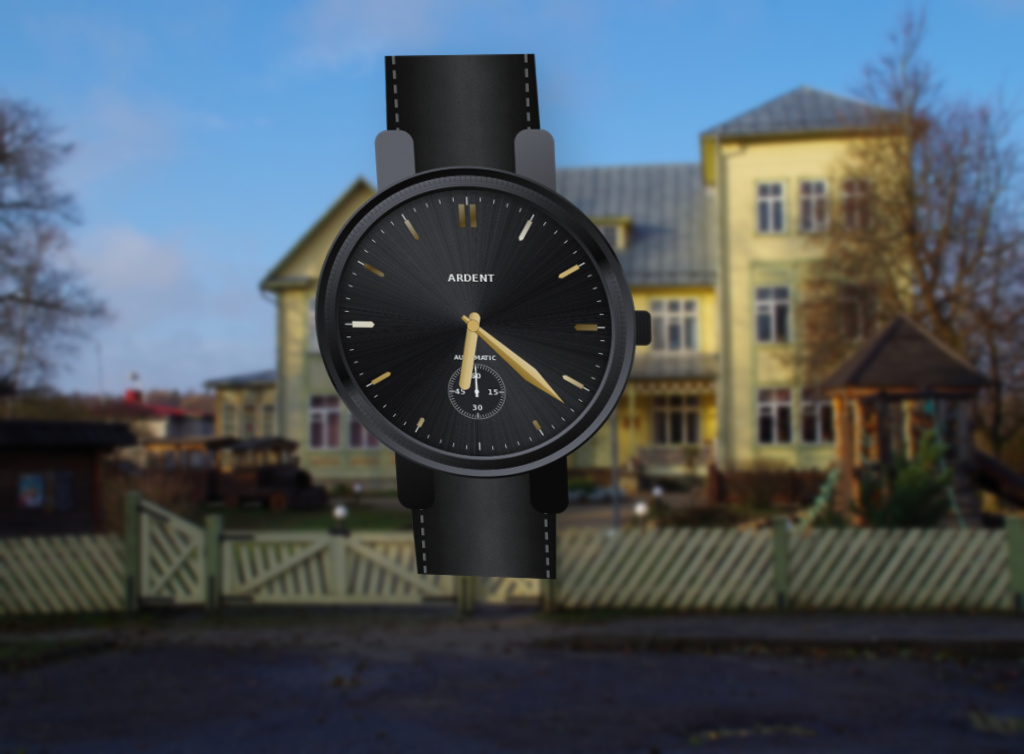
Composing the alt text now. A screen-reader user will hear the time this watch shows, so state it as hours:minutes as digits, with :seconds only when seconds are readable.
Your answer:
6:22
